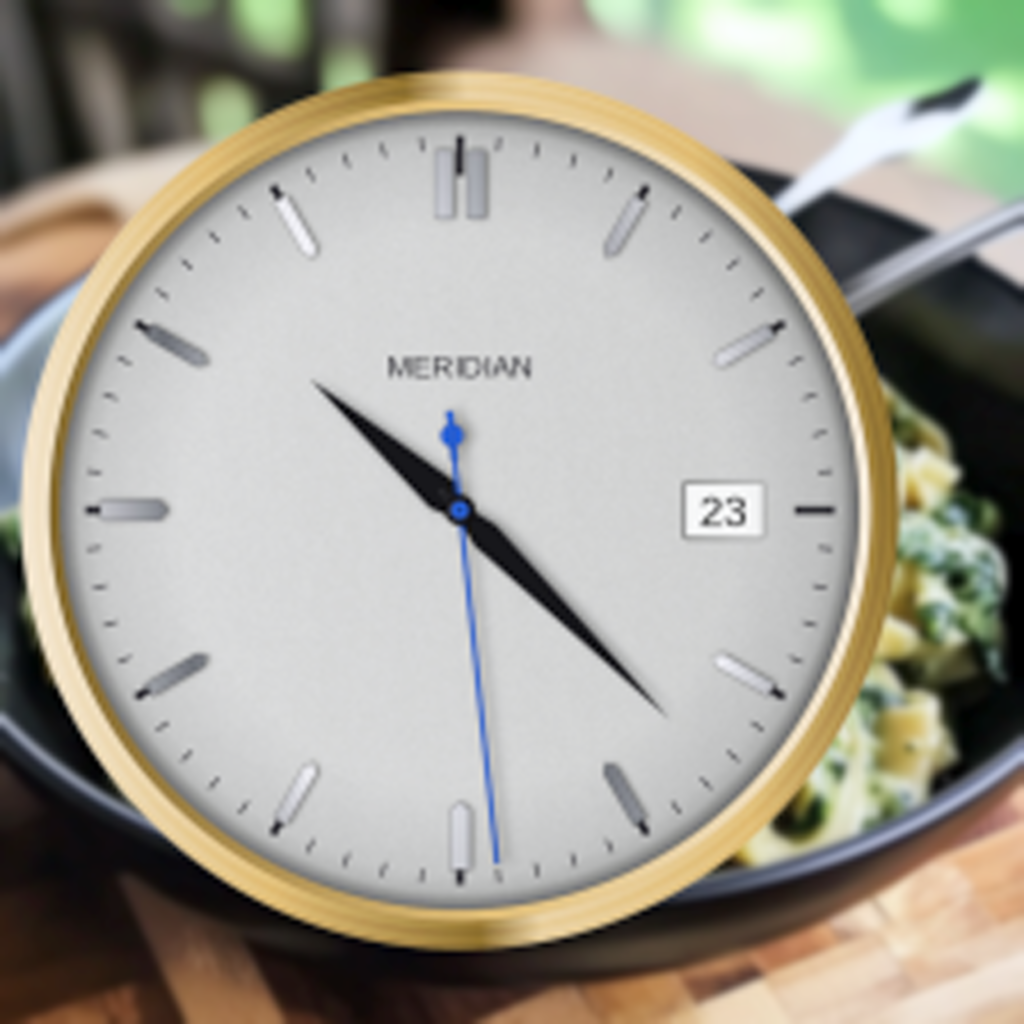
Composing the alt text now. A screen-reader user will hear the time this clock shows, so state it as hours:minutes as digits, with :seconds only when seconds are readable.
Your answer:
10:22:29
